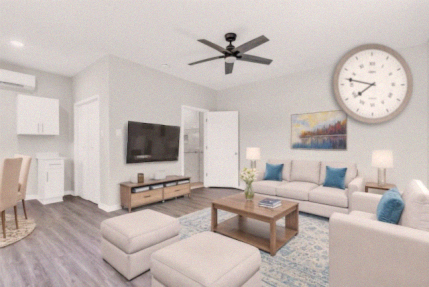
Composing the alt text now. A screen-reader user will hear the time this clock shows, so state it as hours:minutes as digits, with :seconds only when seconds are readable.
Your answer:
7:47
